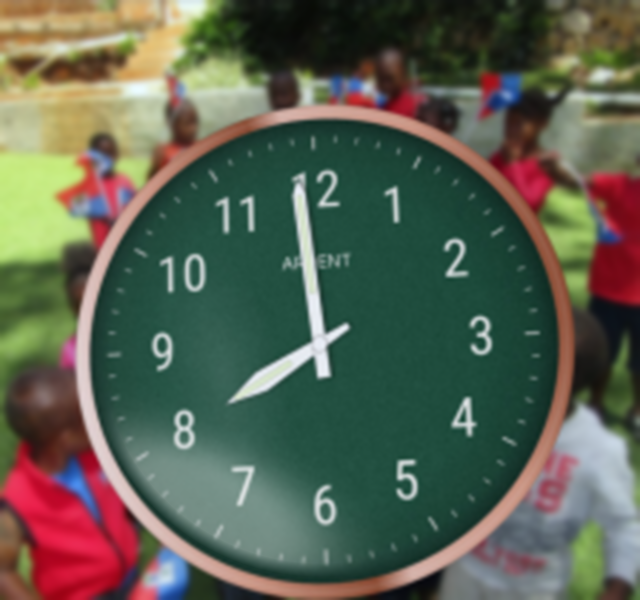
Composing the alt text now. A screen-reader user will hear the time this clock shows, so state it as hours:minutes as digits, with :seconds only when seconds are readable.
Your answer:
7:59
